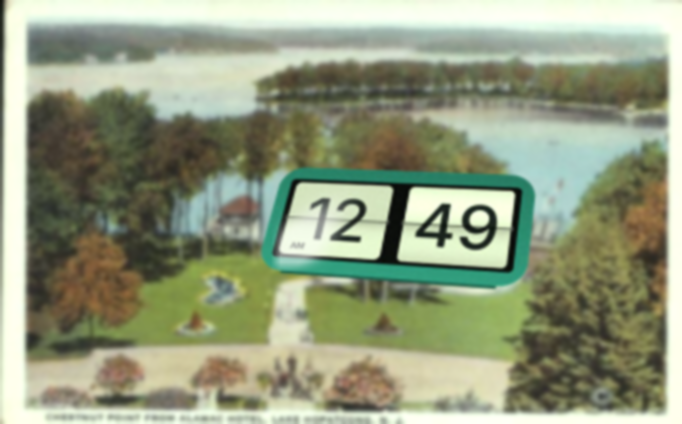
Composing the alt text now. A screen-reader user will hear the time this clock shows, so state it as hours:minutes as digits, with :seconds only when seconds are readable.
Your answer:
12:49
